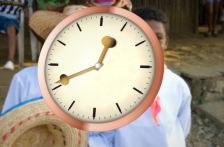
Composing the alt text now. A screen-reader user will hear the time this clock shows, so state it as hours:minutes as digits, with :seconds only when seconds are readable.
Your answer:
12:41
